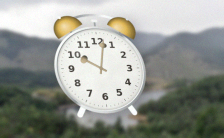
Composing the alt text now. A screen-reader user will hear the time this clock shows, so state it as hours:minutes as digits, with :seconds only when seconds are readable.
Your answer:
10:02
